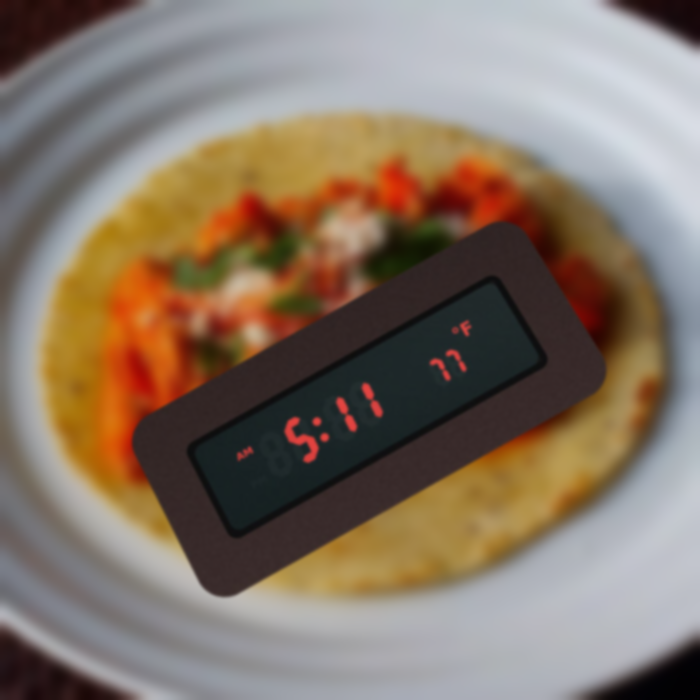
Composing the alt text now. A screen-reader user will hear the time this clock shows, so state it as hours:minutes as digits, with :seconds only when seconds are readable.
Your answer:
5:11
